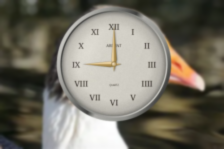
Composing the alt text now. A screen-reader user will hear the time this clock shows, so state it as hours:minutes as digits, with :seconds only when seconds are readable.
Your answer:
9:00
